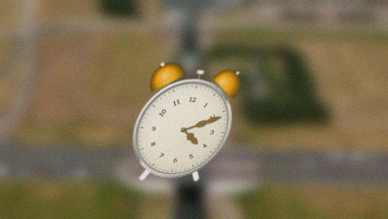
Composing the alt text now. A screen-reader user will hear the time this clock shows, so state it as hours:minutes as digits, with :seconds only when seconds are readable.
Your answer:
4:11
